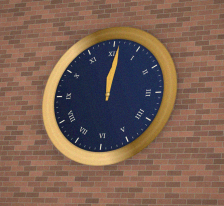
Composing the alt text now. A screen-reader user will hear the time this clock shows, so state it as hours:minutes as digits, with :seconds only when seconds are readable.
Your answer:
12:01
